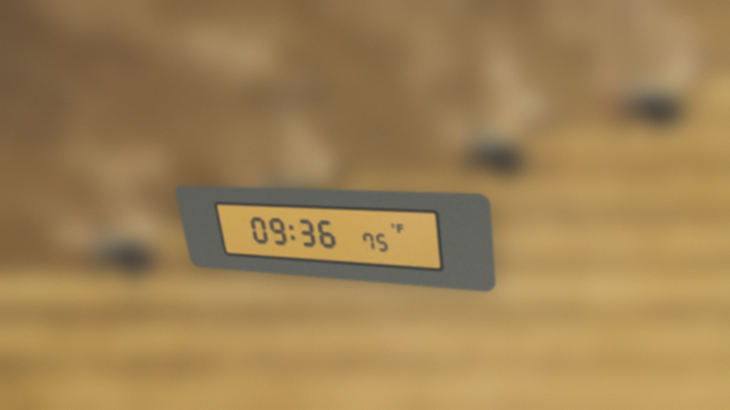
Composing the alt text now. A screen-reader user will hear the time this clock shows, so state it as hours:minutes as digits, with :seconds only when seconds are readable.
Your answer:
9:36
